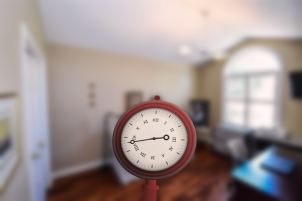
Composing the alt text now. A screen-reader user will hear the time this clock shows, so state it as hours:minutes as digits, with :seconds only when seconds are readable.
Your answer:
2:43
